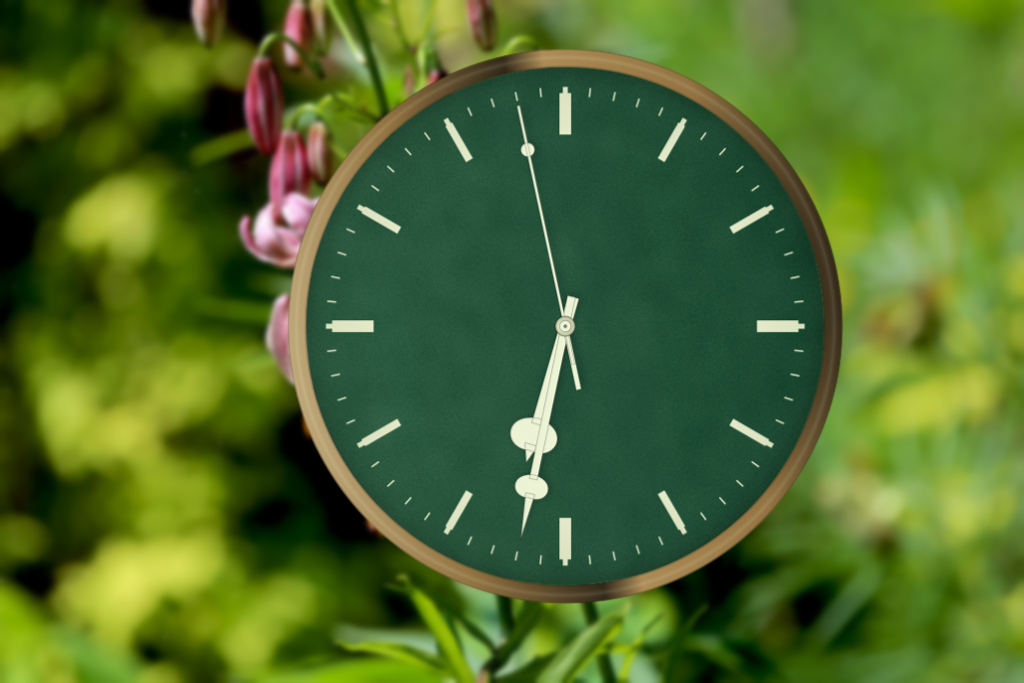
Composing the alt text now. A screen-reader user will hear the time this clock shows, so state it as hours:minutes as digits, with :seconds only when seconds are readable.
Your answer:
6:31:58
